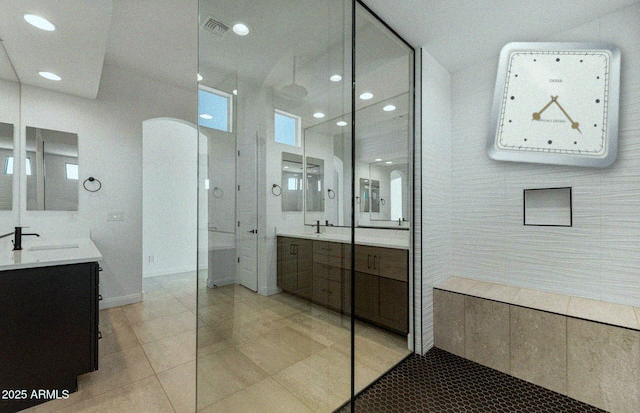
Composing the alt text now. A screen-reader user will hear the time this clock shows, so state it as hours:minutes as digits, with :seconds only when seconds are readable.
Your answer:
7:23
